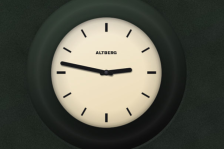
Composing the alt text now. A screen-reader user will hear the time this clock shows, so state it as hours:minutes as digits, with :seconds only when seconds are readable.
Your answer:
2:47
